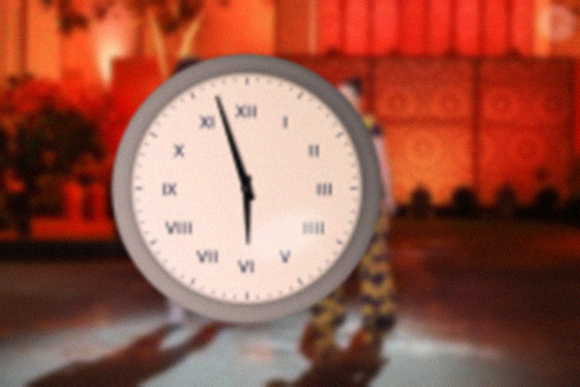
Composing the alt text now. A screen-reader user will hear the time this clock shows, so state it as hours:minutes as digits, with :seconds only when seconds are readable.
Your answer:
5:57
